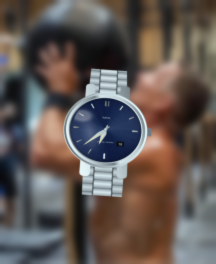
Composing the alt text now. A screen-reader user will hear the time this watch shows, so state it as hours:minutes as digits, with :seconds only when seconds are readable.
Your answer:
6:38
